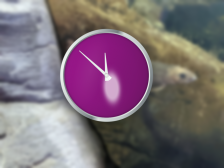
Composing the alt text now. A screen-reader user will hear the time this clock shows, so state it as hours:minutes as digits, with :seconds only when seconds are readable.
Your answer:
11:52
